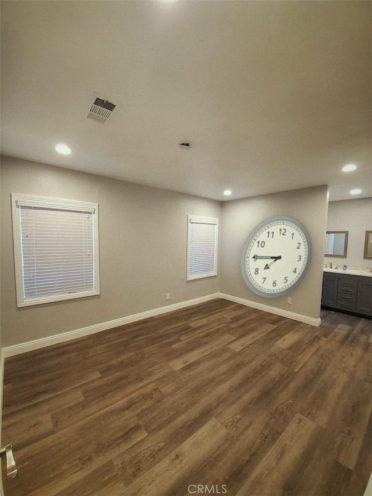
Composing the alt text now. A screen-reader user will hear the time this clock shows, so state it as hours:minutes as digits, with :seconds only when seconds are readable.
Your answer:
7:45
